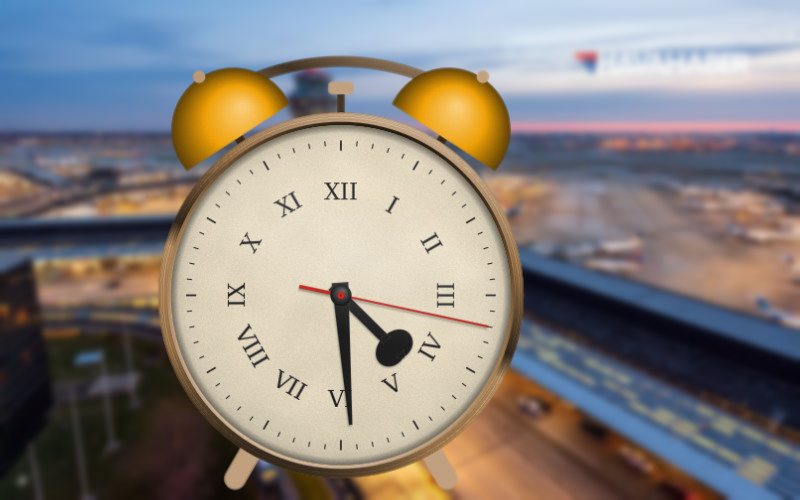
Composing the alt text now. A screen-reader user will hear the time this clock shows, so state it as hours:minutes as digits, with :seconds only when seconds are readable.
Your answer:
4:29:17
